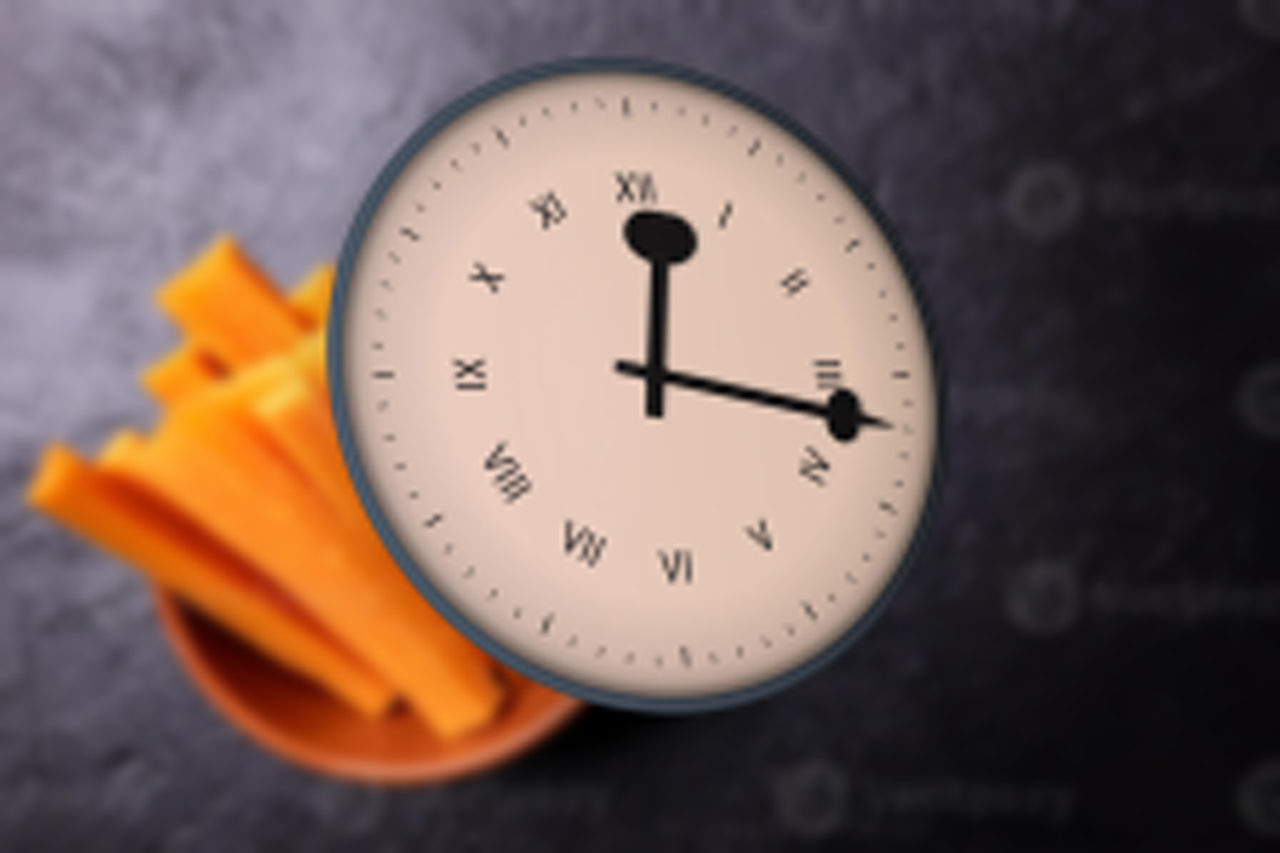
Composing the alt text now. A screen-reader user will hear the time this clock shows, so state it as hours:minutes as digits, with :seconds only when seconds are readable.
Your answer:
12:17
